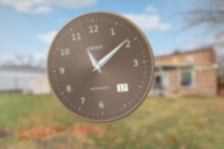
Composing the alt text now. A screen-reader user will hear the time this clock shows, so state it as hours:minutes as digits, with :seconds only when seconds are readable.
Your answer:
11:09
